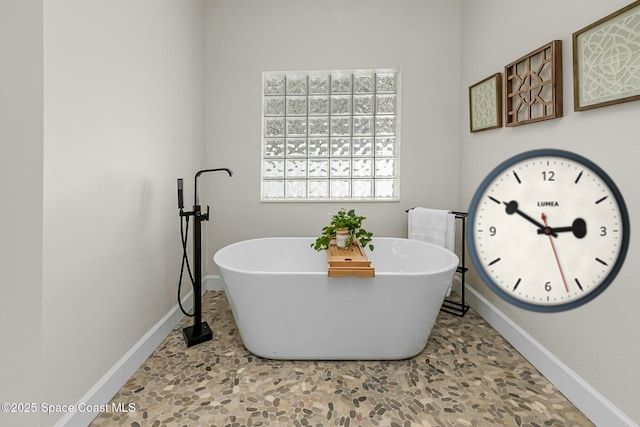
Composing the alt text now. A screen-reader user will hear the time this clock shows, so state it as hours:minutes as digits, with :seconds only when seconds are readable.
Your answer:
2:50:27
